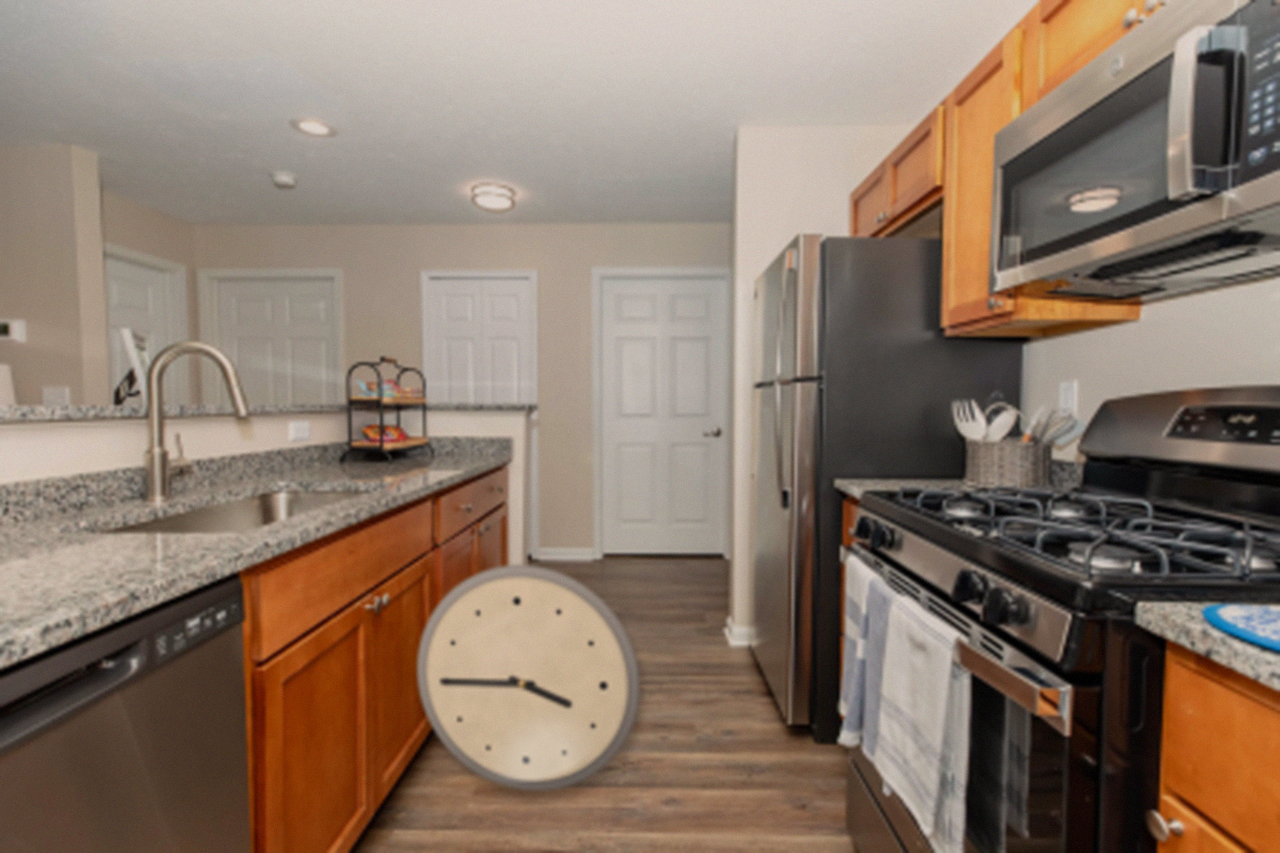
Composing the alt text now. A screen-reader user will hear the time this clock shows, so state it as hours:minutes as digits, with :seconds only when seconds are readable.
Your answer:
3:45
